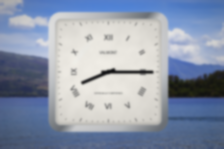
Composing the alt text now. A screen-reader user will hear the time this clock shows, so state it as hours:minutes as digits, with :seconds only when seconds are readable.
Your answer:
8:15
